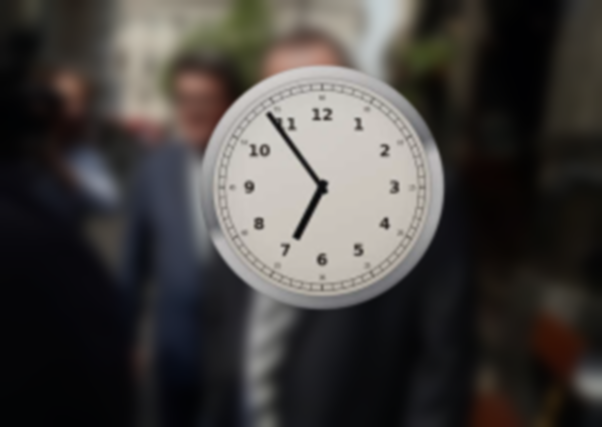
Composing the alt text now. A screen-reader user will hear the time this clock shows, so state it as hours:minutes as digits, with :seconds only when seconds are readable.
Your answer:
6:54
